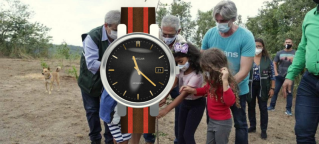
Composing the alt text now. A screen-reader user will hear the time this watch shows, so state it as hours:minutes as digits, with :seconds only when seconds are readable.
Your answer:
11:22
